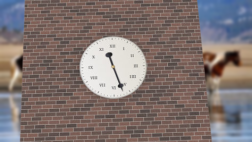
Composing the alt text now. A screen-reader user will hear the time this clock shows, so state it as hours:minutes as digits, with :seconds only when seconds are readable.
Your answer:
11:27
